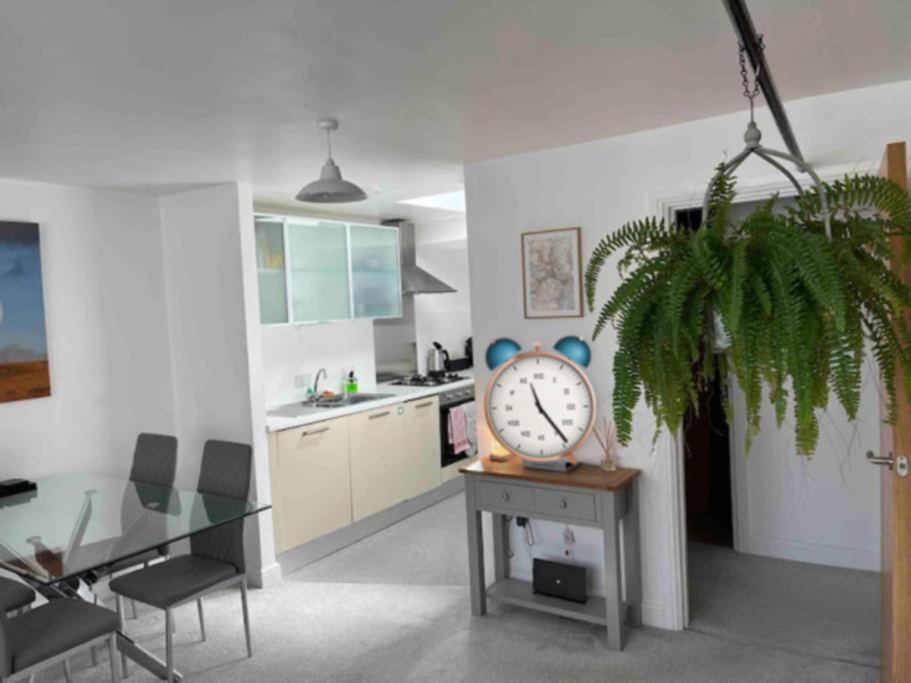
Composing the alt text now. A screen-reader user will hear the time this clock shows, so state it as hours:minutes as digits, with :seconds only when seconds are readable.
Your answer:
11:24
